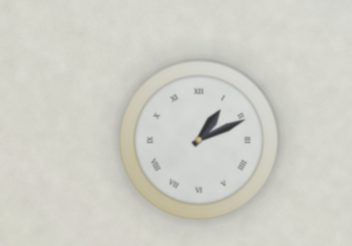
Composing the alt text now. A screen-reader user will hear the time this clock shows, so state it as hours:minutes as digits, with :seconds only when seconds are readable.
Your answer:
1:11
